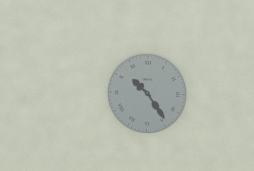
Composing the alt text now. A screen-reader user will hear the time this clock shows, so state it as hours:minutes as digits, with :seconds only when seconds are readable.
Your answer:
10:24
